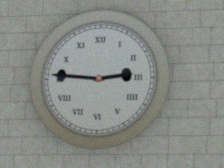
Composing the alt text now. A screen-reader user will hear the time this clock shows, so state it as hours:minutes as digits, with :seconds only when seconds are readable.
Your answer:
2:46
